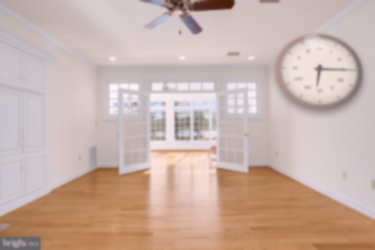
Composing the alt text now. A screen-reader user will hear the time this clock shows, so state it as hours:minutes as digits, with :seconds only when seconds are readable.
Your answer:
6:15
